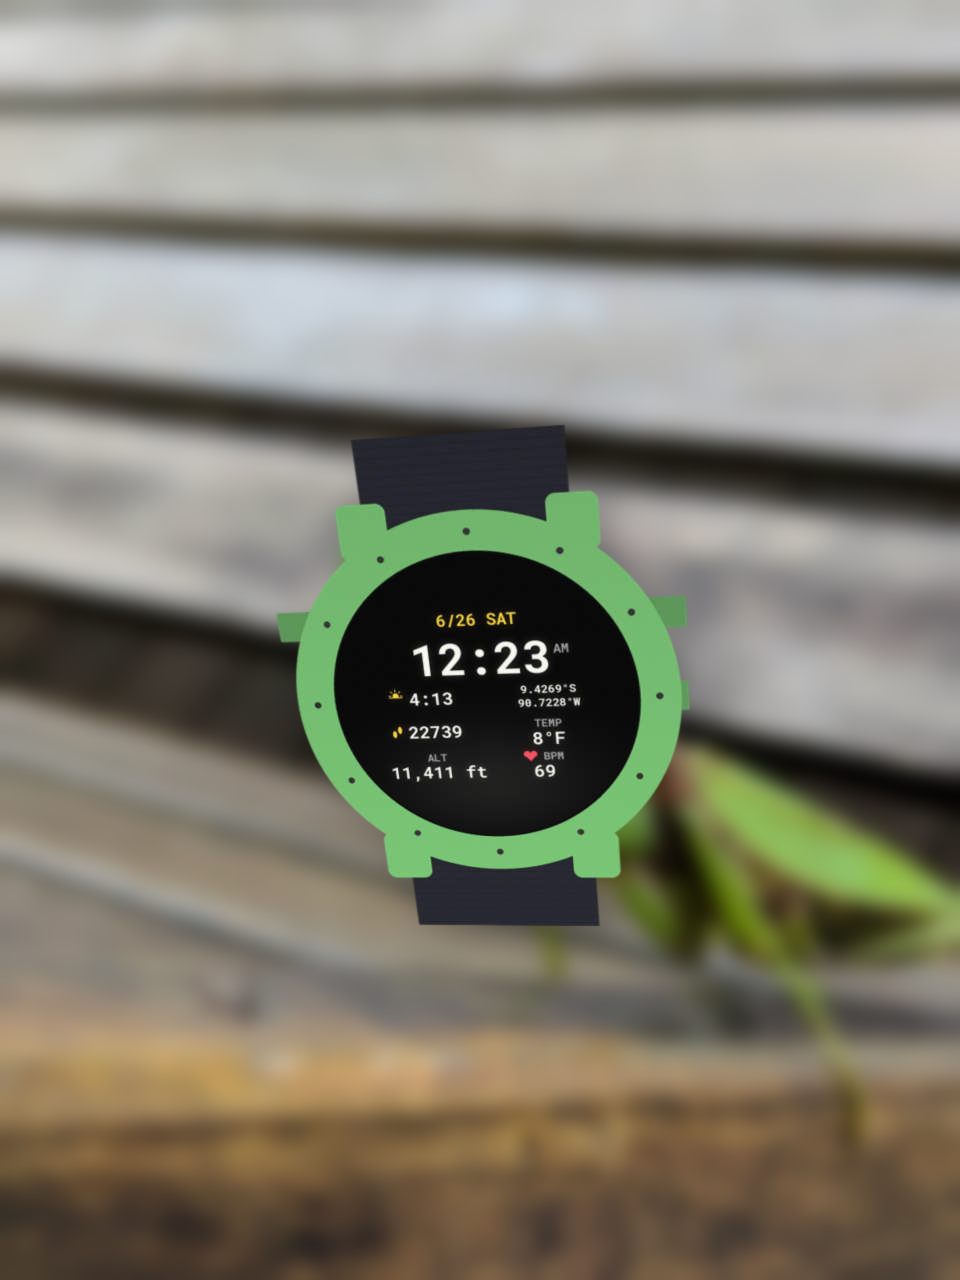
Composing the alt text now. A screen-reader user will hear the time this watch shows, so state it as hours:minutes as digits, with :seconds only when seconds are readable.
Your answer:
12:23
